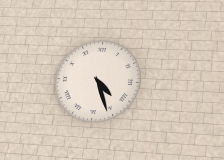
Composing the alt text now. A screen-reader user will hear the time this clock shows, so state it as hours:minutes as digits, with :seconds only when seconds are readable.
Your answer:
4:26
